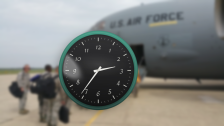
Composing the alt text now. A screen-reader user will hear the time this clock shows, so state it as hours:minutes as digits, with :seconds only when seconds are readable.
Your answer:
2:36
